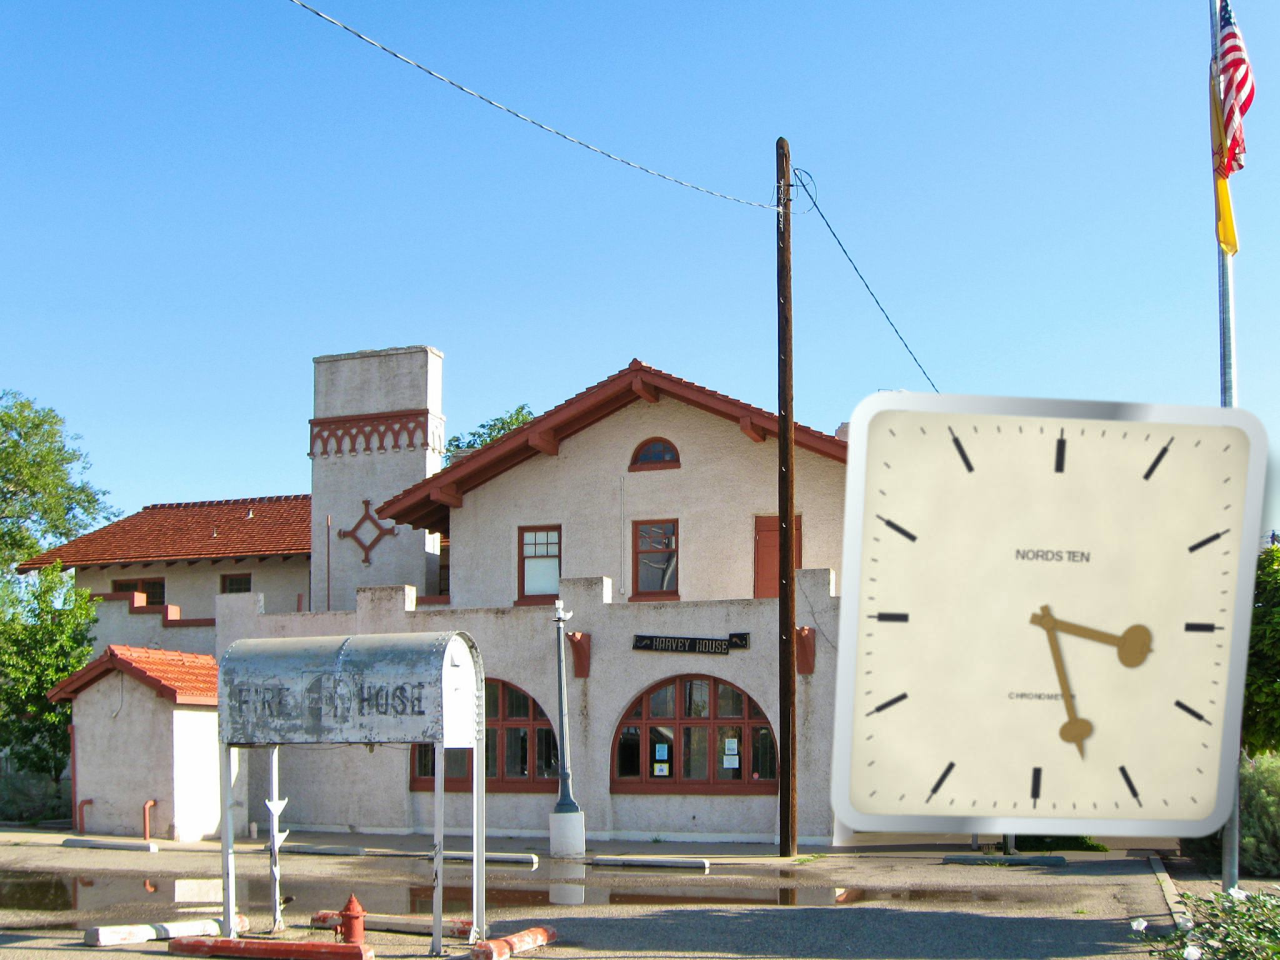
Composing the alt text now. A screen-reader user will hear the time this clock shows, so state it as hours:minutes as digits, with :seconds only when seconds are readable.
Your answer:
3:27
